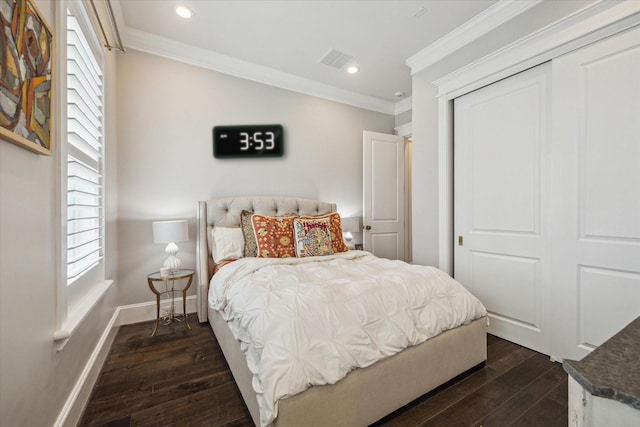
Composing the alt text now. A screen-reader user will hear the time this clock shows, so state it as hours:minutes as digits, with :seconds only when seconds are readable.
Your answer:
3:53
